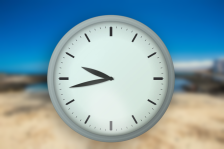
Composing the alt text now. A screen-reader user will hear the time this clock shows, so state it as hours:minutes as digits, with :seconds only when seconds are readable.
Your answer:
9:43
